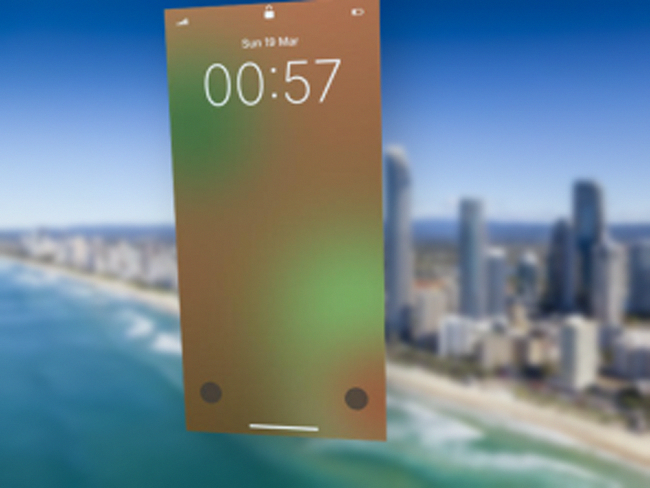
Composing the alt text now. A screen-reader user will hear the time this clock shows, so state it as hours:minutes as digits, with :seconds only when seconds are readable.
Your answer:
0:57
